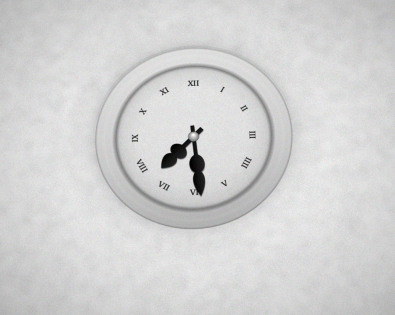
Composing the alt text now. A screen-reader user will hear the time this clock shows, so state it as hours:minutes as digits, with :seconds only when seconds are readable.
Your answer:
7:29
